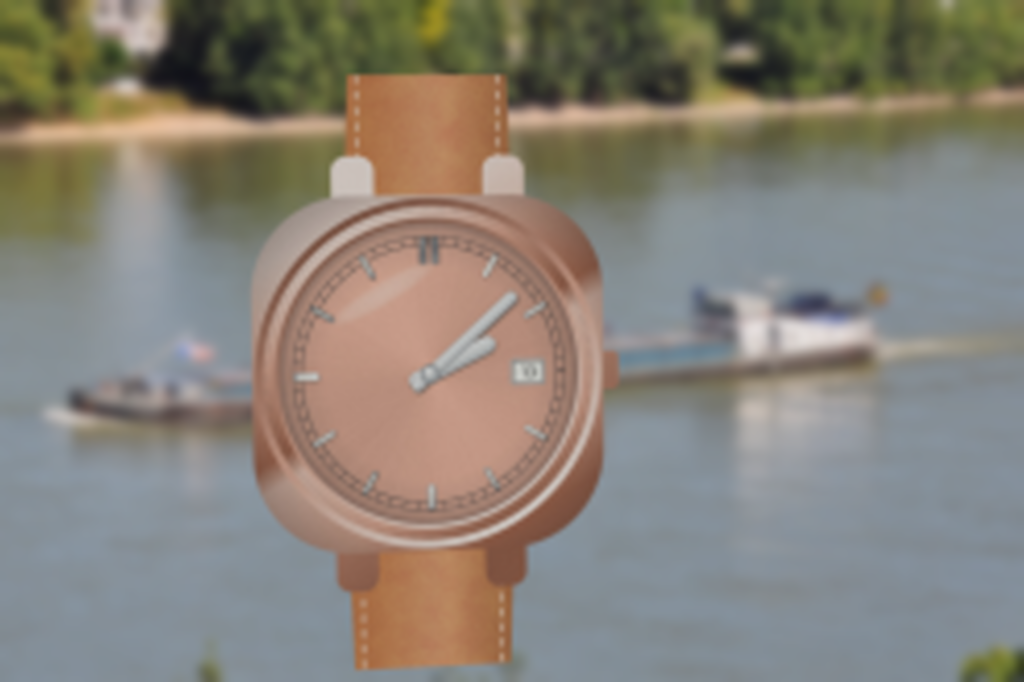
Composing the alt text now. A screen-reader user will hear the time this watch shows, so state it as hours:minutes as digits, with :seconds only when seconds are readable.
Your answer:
2:08
